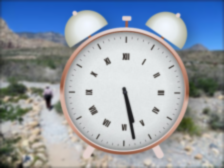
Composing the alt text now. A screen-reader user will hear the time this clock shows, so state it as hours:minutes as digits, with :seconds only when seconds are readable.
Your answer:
5:28
